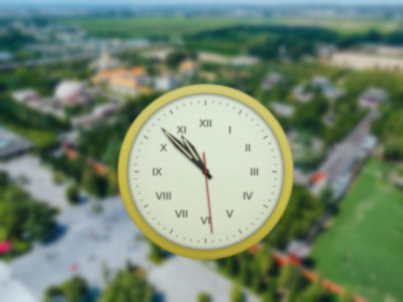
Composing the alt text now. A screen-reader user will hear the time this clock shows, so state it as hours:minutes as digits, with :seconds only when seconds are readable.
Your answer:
10:52:29
